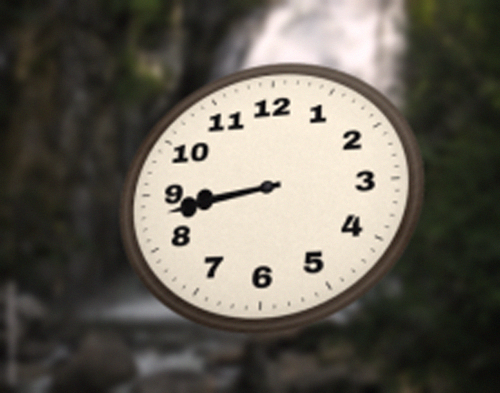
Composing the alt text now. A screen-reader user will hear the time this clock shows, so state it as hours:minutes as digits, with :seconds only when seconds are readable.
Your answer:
8:43
